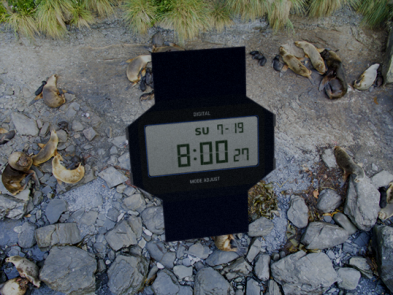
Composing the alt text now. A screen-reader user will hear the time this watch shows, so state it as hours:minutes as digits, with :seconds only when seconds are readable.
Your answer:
8:00:27
